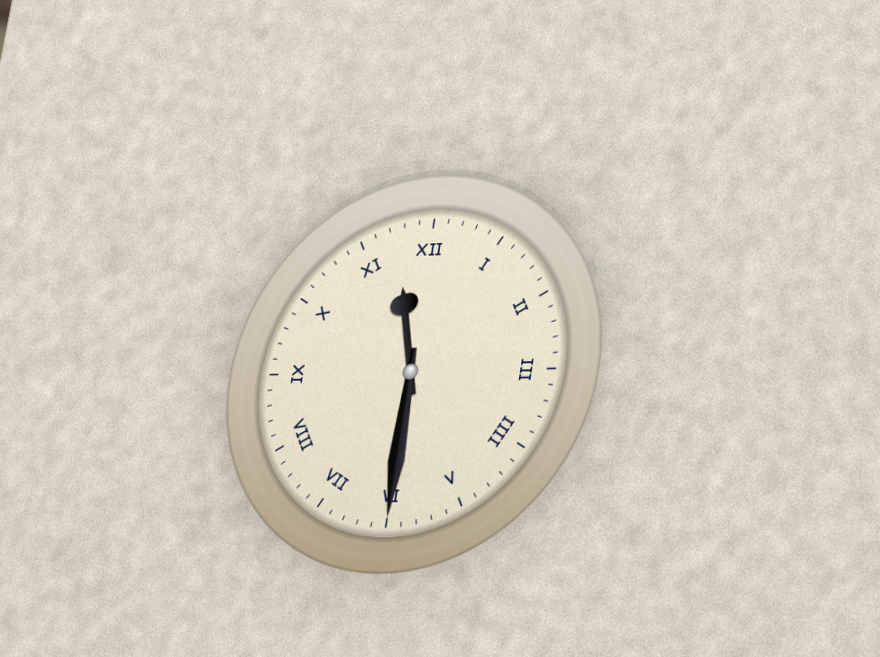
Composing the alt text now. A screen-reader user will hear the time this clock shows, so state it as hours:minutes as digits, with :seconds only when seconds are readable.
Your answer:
11:30
